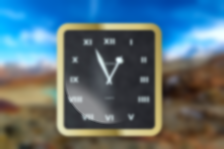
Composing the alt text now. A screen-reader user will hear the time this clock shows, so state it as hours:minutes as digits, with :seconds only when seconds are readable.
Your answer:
12:56
